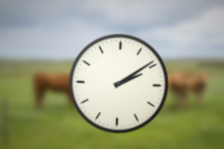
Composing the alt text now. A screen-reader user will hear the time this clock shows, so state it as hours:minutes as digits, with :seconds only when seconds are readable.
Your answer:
2:09
